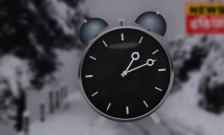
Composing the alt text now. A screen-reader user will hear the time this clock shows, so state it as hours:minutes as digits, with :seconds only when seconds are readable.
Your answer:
1:12
